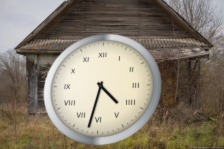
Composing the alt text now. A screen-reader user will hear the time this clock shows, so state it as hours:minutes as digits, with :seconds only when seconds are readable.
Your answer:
4:32
